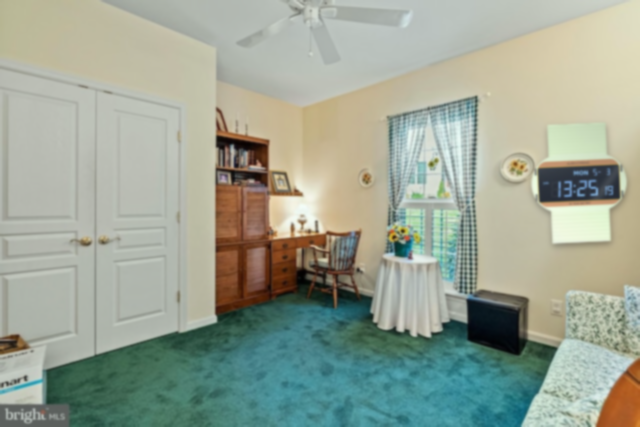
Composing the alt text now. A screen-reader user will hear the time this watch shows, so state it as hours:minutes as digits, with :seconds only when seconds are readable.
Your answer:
13:25
